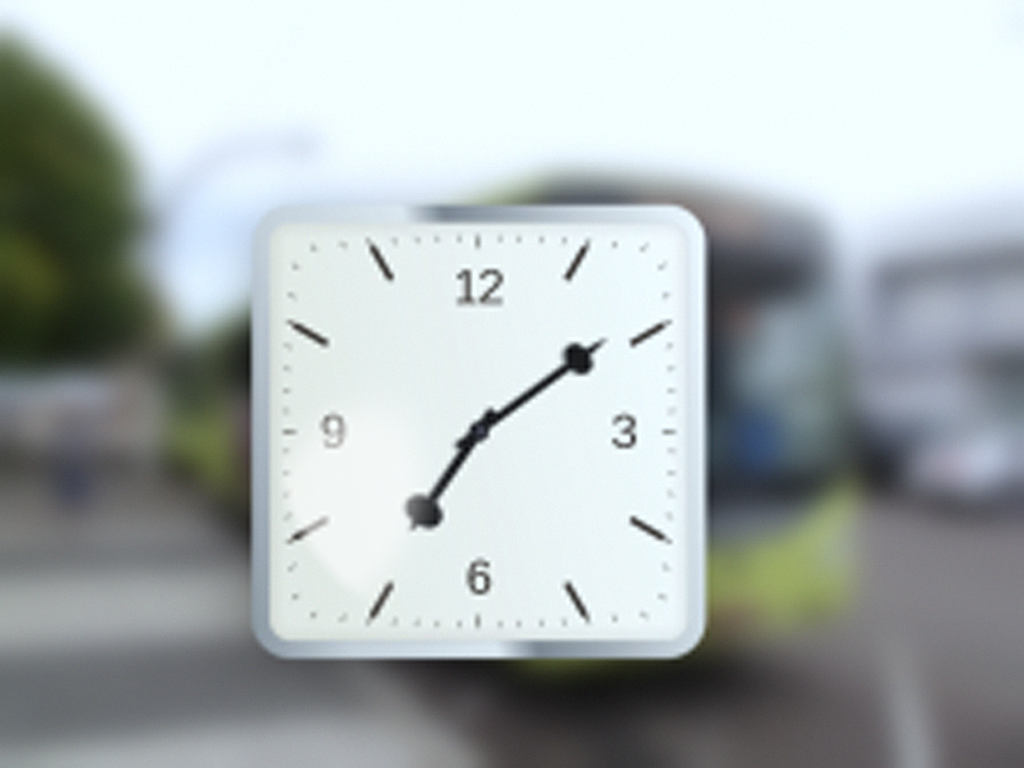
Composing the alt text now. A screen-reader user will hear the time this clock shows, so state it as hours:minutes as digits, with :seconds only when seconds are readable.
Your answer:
7:09
